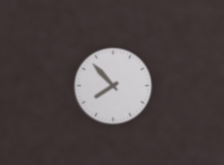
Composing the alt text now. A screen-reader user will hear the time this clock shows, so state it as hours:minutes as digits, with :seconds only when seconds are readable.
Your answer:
7:53
